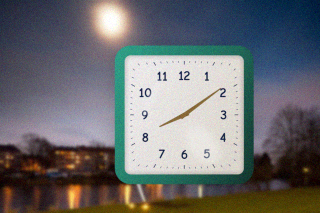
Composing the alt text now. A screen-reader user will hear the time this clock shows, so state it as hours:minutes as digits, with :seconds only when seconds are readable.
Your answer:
8:09
